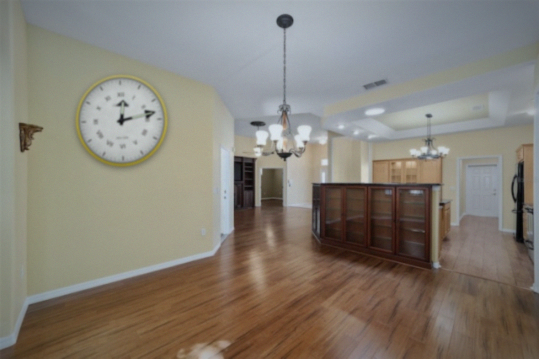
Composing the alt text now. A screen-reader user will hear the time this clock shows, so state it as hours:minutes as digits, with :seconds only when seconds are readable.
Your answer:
12:13
